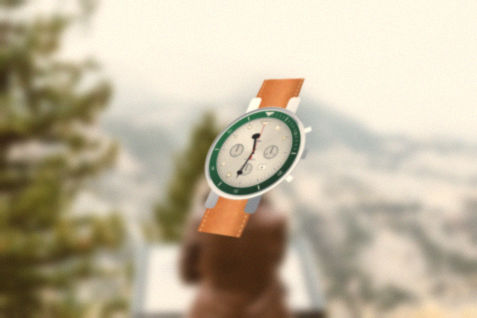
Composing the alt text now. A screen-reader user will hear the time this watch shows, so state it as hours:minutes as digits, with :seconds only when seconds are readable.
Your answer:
11:32
